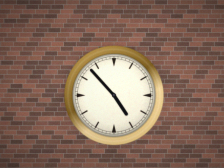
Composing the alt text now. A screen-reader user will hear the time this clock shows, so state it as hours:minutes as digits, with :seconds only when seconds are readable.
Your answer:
4:53
